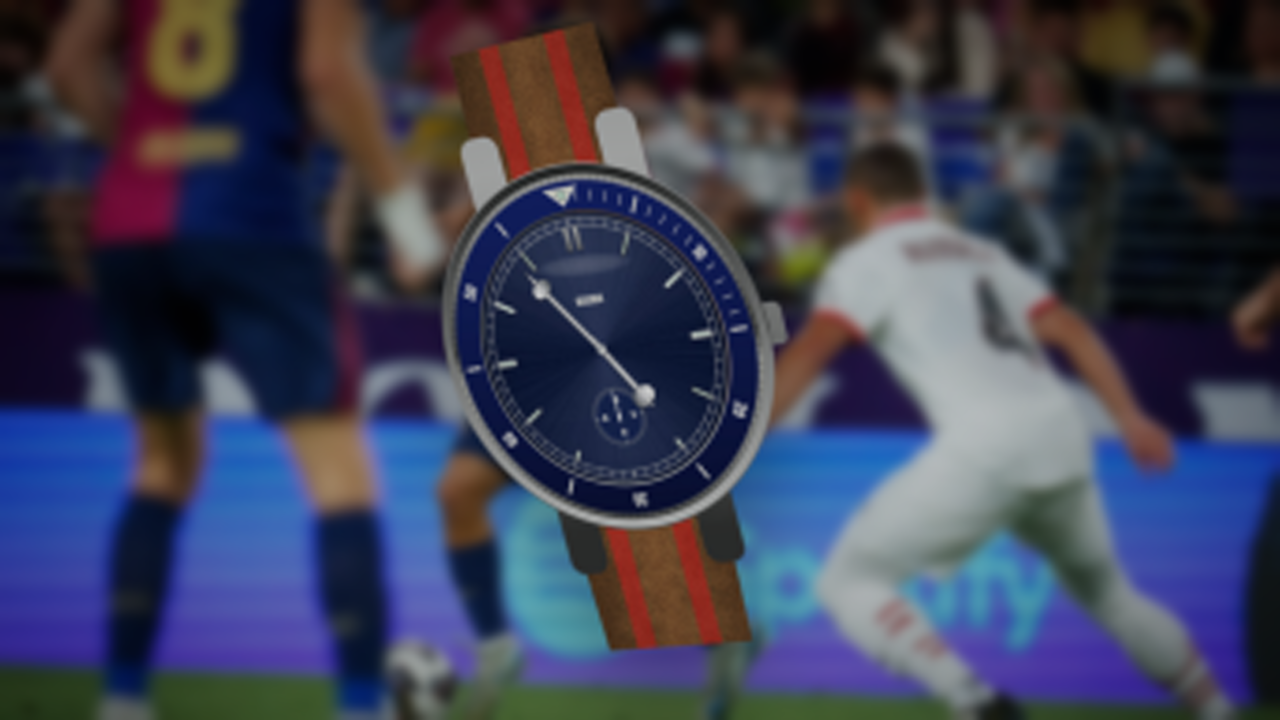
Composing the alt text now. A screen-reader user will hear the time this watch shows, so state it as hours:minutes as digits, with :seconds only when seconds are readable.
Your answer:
4:54
